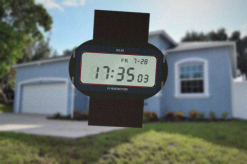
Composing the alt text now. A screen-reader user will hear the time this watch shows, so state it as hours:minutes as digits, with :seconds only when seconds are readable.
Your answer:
17:35:03
